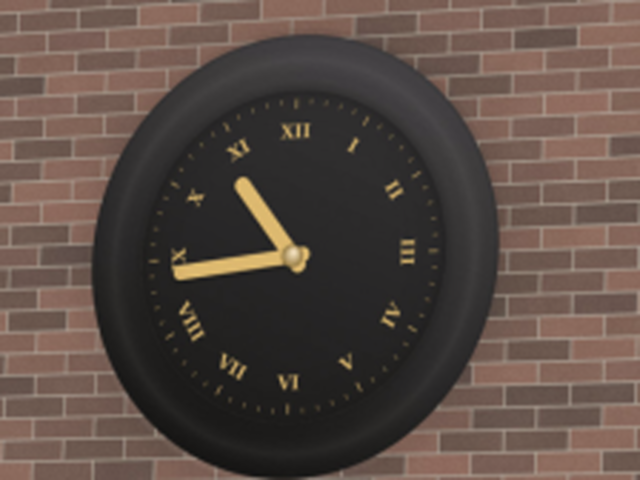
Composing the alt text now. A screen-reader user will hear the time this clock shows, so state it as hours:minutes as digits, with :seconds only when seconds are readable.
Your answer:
10:44
